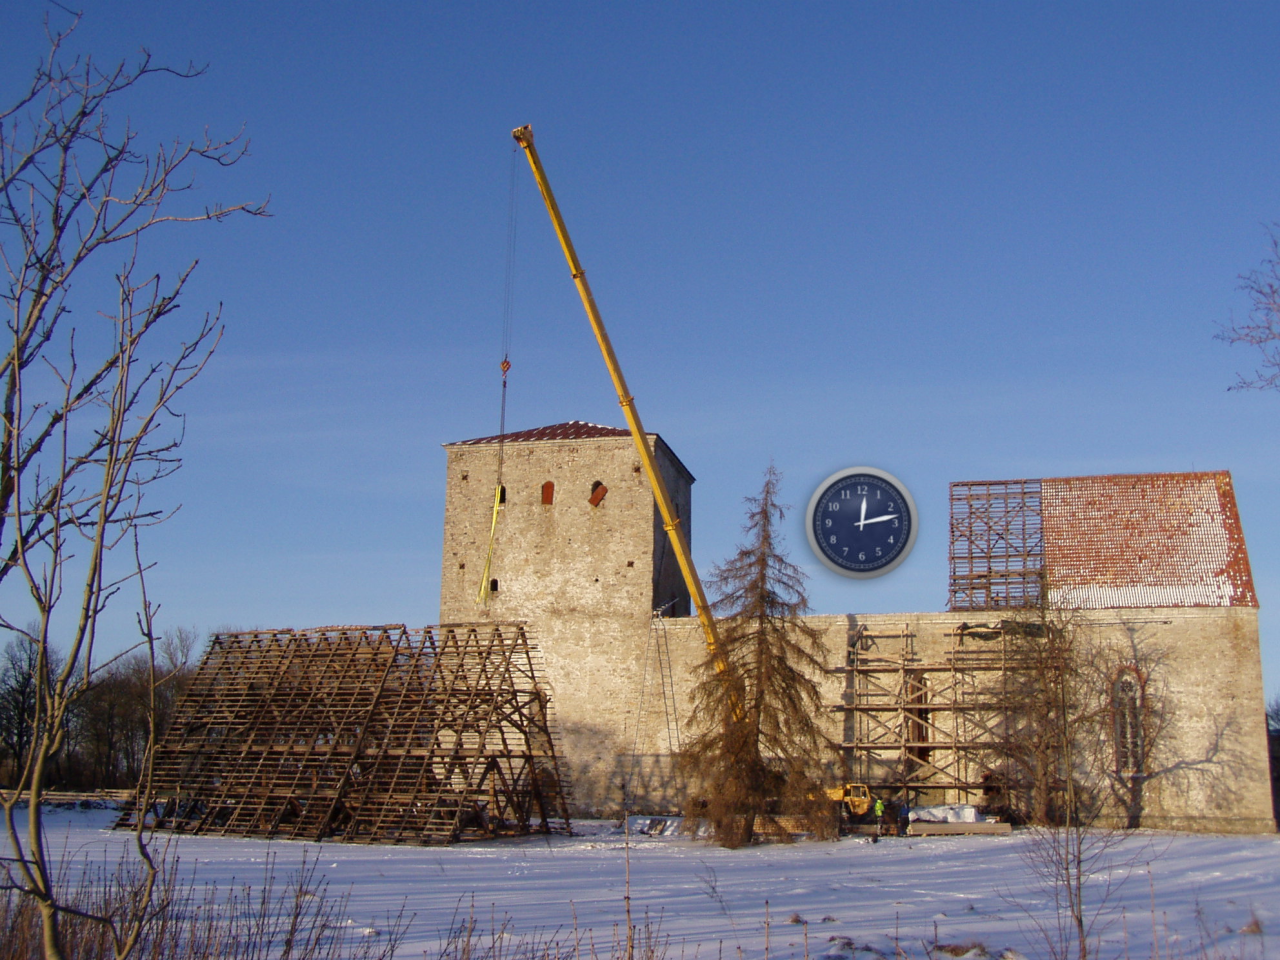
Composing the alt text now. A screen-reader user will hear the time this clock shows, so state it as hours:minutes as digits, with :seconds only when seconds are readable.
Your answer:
12:13
